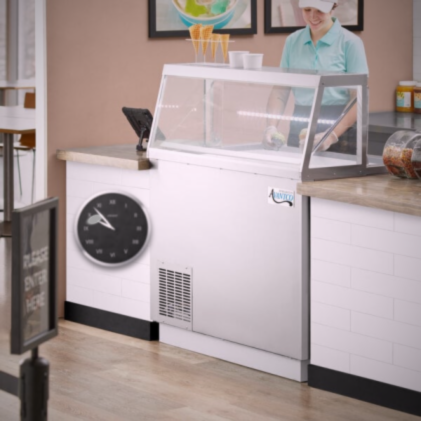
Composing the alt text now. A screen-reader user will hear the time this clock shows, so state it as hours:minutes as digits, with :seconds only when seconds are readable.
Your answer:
9:53
